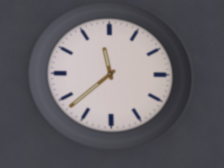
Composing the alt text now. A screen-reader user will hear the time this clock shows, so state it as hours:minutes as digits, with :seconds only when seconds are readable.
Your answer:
11:38
